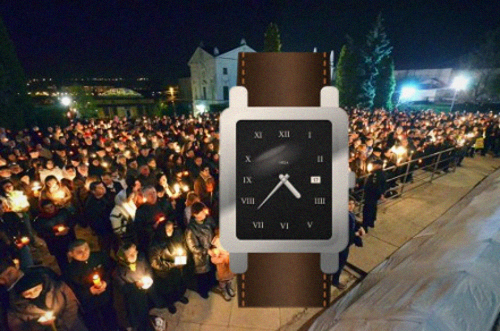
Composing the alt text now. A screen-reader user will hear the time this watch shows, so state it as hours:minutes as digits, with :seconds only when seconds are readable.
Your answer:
4:37
